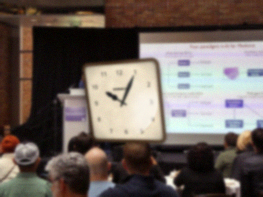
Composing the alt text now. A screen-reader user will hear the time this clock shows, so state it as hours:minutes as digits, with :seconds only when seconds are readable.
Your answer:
10:05
